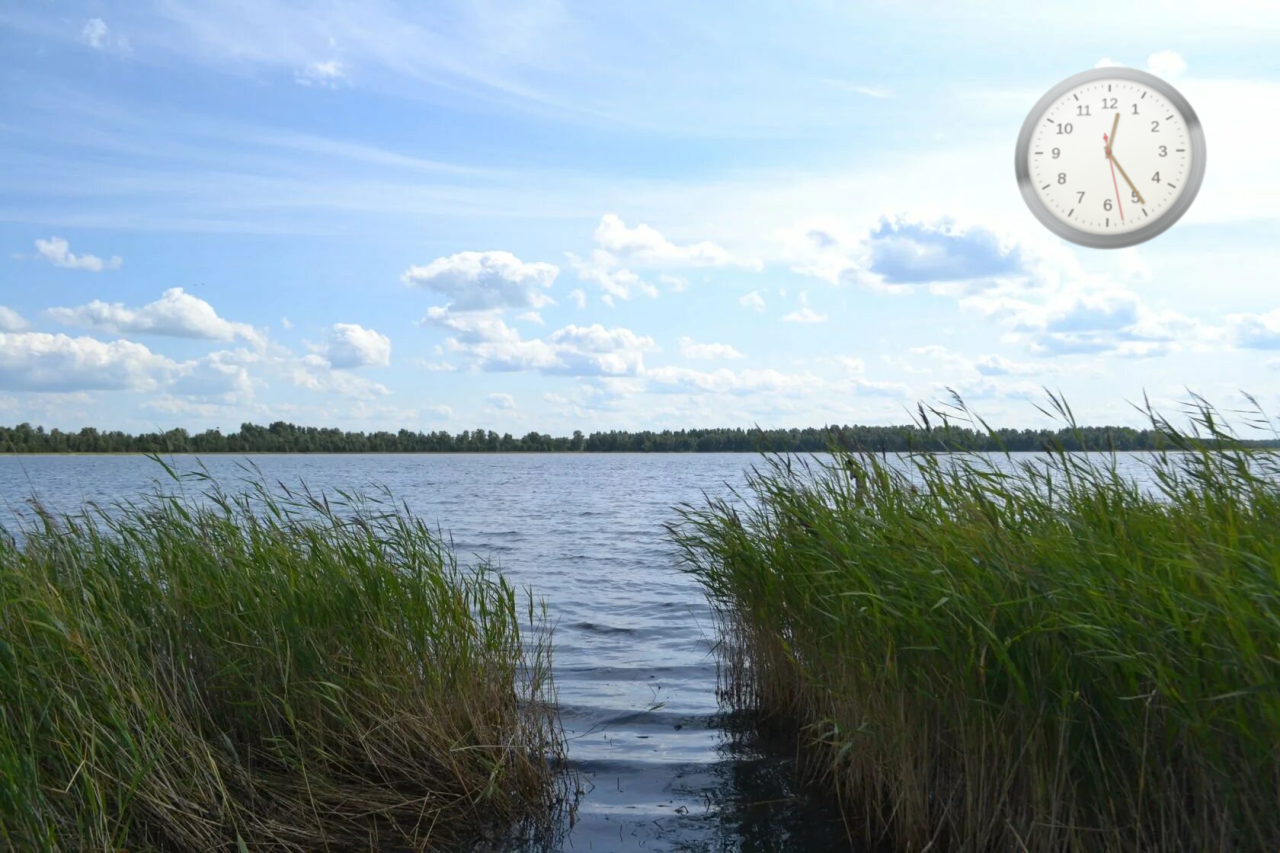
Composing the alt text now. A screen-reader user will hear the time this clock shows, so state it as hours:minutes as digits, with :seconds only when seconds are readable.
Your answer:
12:24:28
